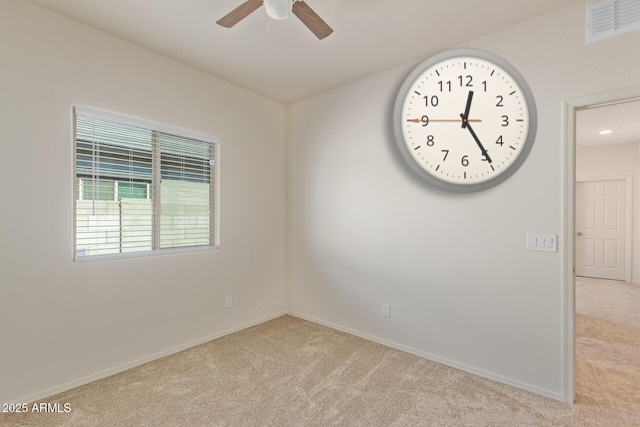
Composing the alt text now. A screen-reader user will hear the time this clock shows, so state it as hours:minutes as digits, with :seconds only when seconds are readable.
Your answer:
12:24:45
